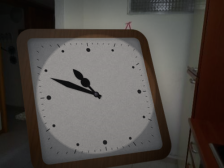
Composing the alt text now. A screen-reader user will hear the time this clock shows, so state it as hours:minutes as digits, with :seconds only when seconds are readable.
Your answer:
10:49
